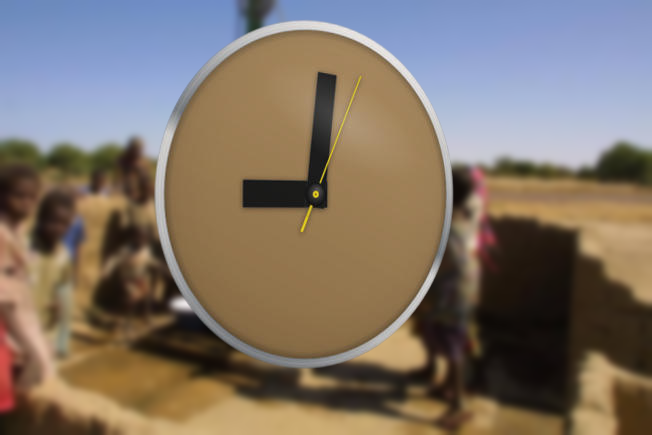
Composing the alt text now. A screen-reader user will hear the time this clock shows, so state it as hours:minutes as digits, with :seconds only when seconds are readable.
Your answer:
9:01:04
